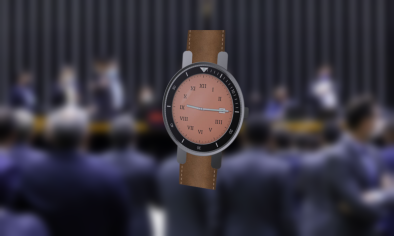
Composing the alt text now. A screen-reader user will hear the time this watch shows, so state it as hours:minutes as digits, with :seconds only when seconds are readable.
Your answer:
9:15
